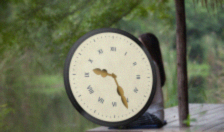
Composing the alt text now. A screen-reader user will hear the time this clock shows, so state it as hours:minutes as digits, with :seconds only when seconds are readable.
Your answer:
9:26
